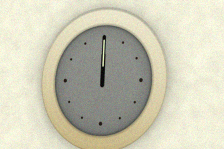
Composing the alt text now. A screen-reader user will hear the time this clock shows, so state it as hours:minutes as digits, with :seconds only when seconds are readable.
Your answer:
12:00
